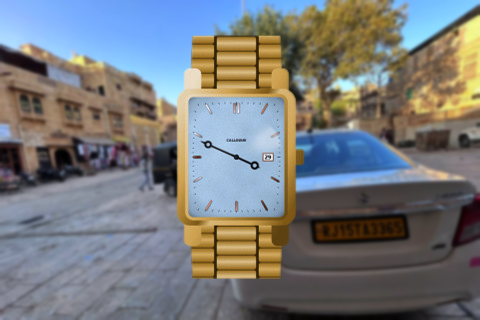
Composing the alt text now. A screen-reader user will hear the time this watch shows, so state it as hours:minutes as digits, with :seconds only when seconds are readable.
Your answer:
3:49
